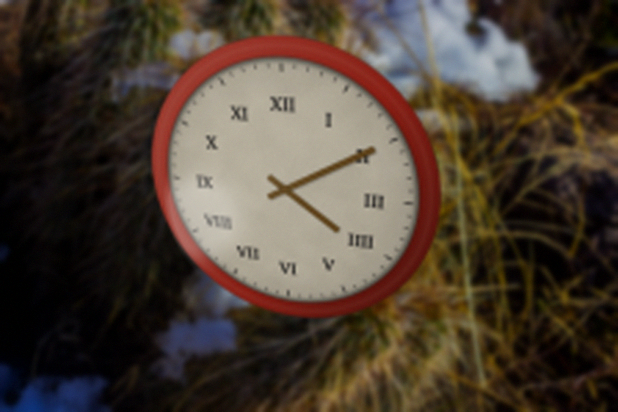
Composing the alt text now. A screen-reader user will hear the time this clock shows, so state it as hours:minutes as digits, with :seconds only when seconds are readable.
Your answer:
4:10
